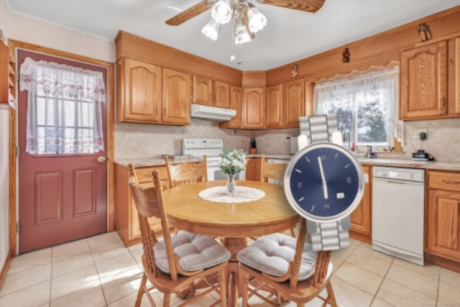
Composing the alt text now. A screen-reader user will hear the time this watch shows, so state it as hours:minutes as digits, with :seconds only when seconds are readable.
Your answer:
5:59
